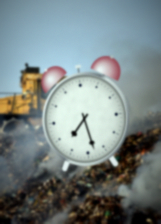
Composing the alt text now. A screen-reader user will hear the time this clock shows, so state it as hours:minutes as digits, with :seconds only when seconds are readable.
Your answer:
7:28
